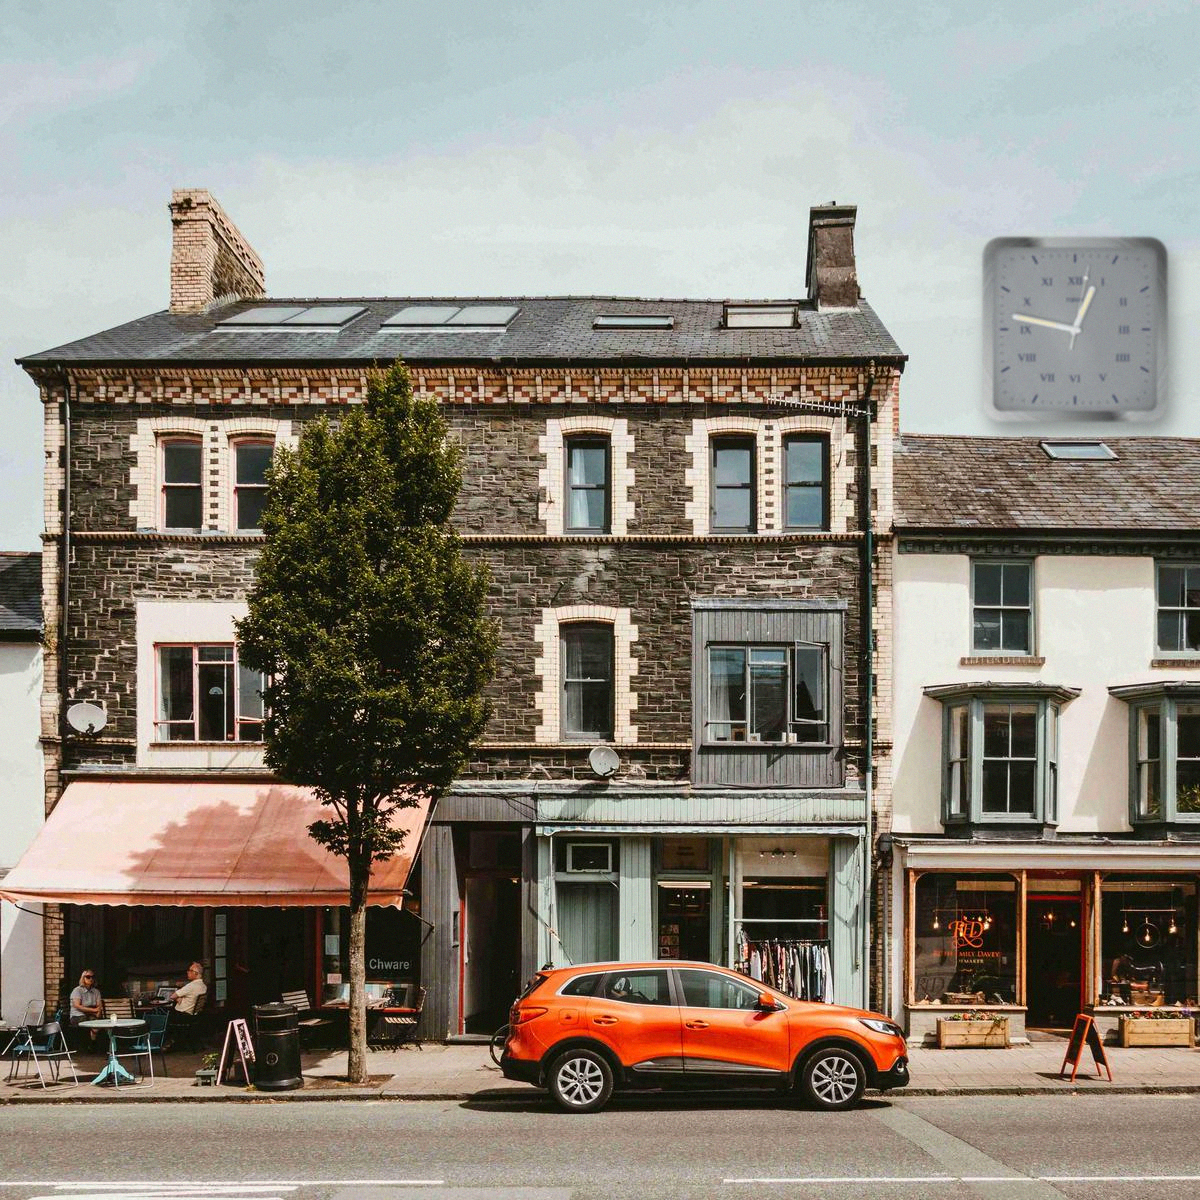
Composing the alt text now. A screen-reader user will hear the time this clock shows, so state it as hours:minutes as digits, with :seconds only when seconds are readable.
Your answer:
12:47:02
